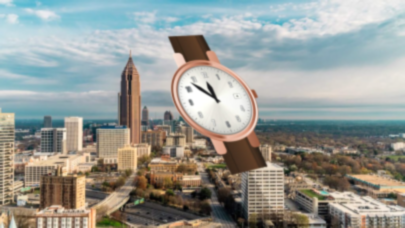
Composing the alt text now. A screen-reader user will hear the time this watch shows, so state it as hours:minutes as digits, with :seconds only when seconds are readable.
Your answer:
11:53
